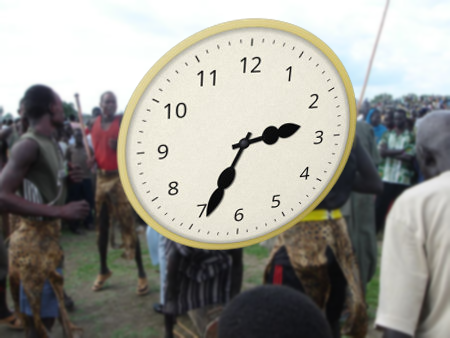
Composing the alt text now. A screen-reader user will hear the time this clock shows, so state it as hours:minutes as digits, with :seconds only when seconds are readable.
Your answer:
2:34
